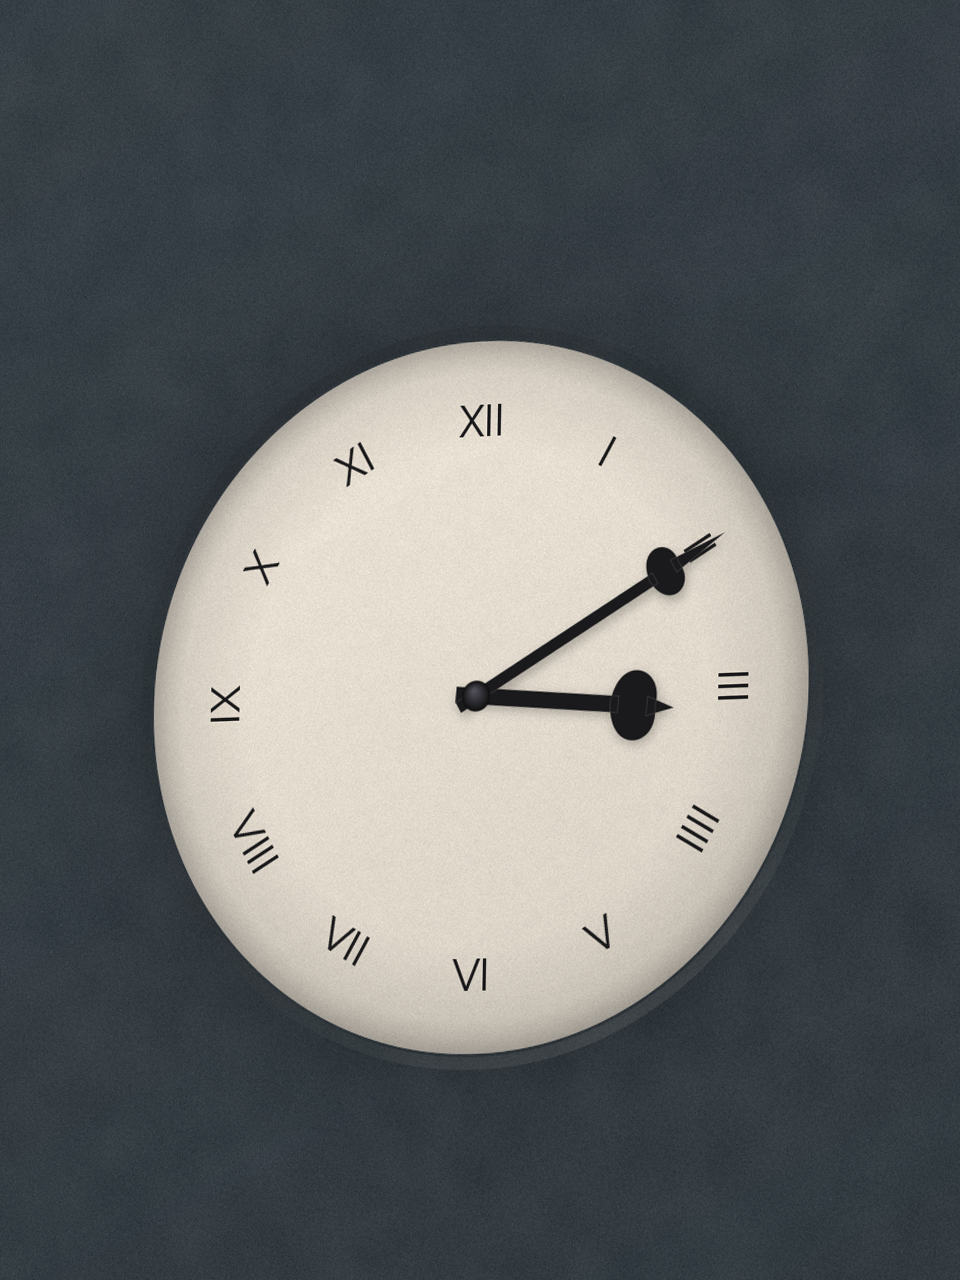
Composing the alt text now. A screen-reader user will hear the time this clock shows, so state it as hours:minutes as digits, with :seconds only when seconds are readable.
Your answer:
3:10
